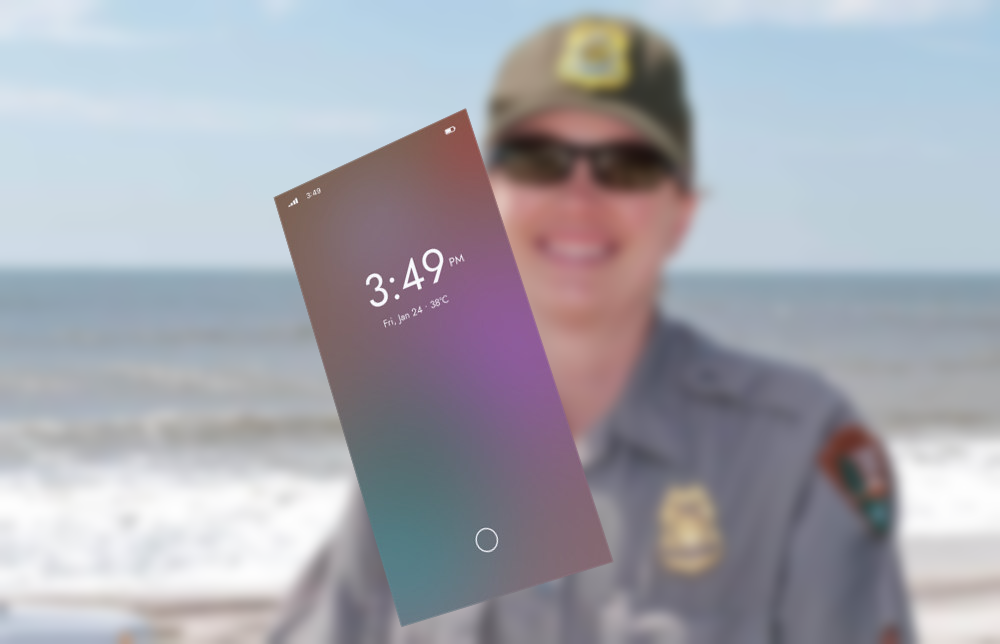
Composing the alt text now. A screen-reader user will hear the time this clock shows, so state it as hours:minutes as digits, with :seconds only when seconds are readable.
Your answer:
3:49
